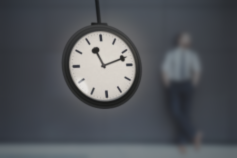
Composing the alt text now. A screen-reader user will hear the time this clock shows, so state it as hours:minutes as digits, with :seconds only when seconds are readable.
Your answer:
11:12
